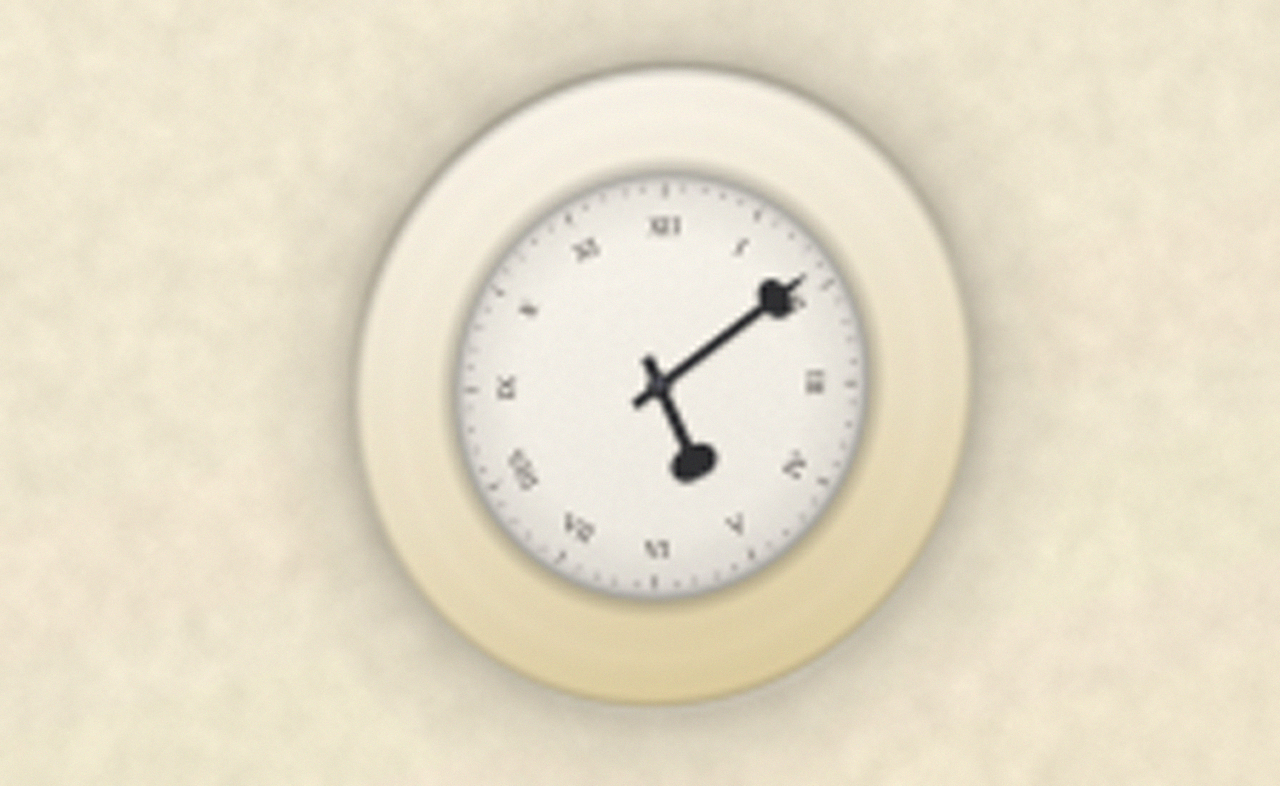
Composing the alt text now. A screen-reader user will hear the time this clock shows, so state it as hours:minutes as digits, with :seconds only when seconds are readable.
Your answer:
5:09
